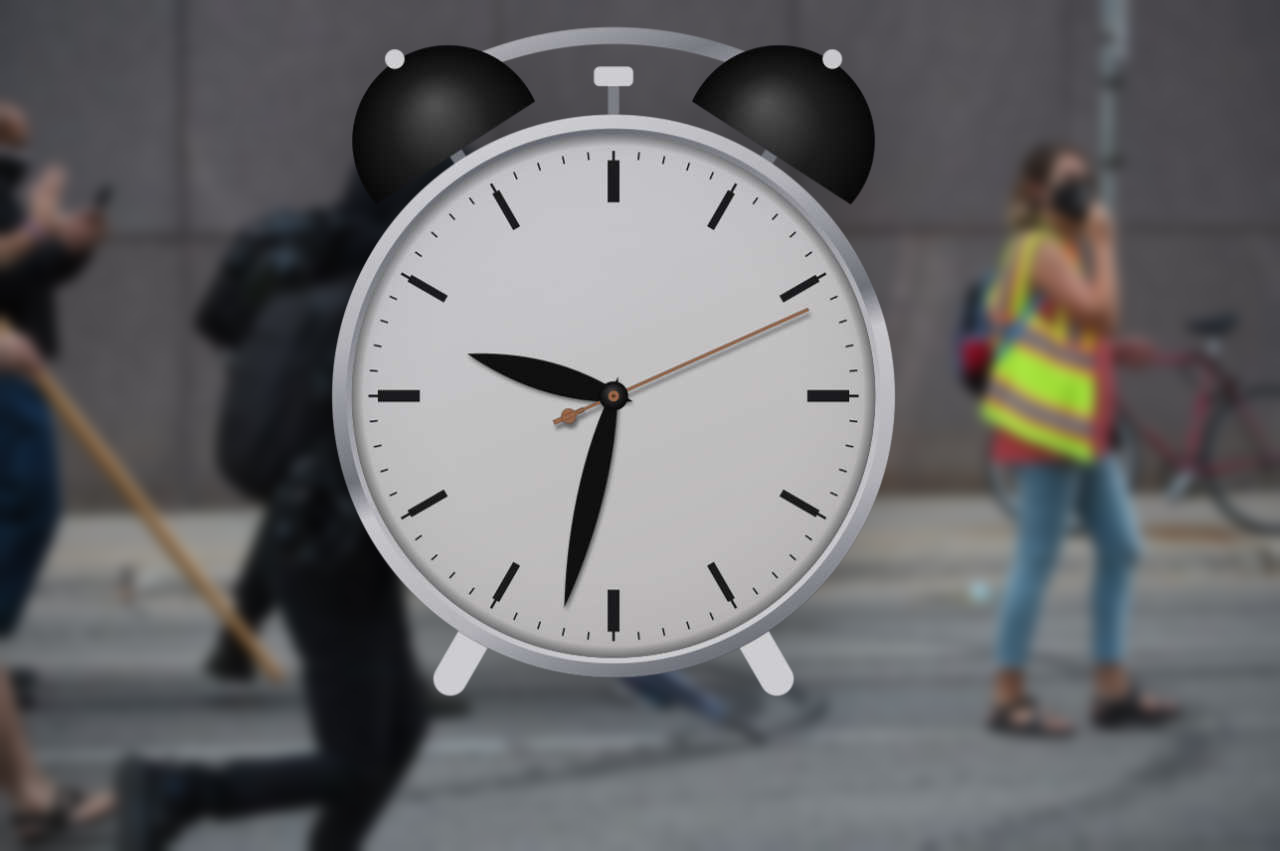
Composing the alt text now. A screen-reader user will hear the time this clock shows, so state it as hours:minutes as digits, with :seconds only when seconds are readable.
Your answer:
9:32:11
